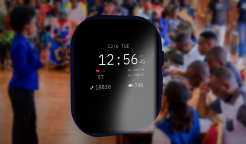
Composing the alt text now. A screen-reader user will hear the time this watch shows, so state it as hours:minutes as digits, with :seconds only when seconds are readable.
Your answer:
12:56
